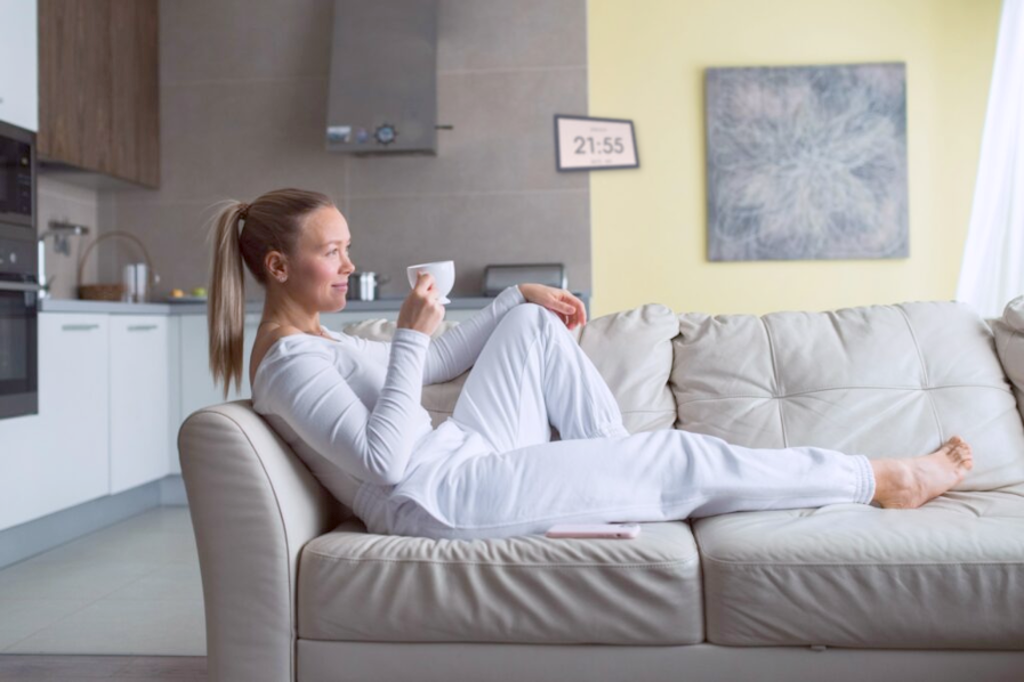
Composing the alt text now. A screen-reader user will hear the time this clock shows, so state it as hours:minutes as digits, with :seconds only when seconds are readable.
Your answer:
21:55
